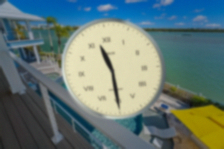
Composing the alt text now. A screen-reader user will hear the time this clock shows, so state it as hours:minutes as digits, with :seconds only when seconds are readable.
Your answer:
11:30
